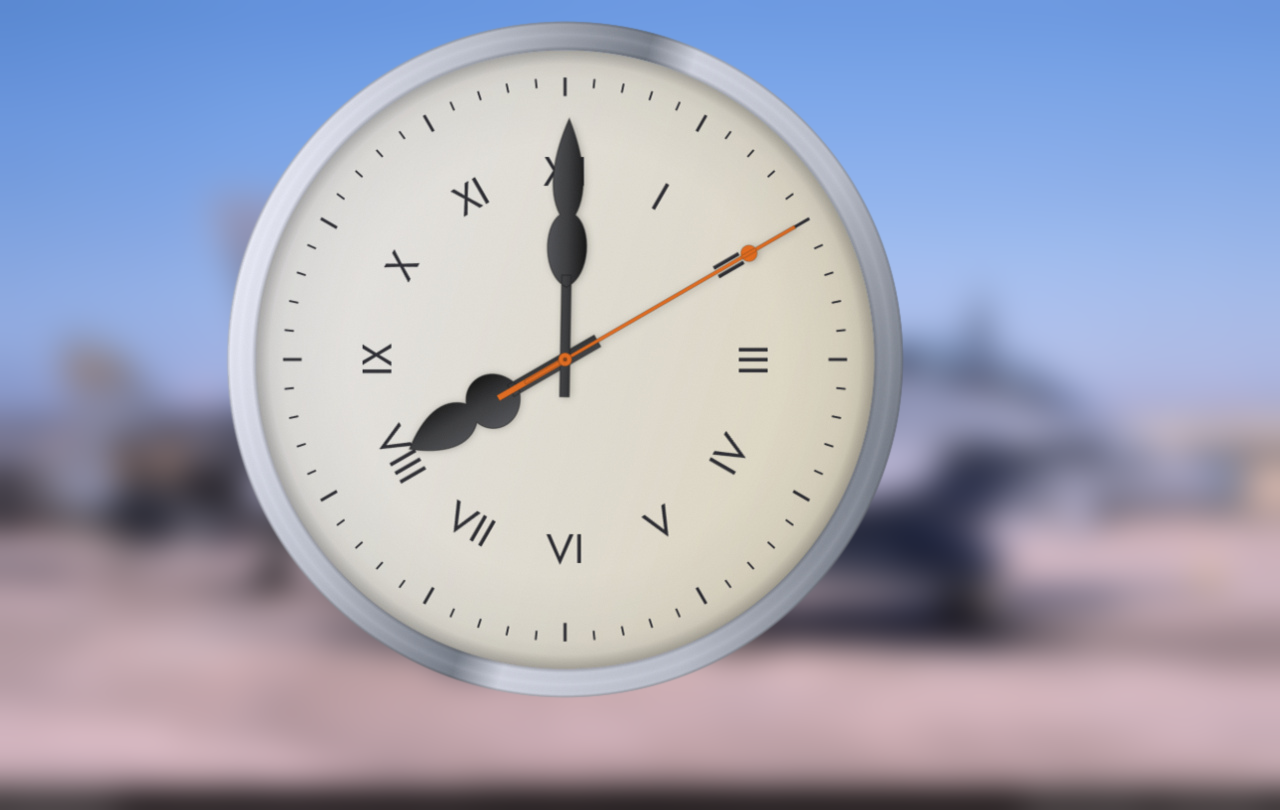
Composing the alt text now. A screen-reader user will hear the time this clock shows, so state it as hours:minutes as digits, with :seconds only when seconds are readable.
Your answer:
8:00:10
